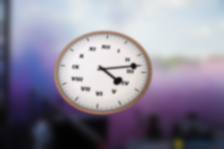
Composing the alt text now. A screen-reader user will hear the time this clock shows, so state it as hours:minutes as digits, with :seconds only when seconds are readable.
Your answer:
4:13
